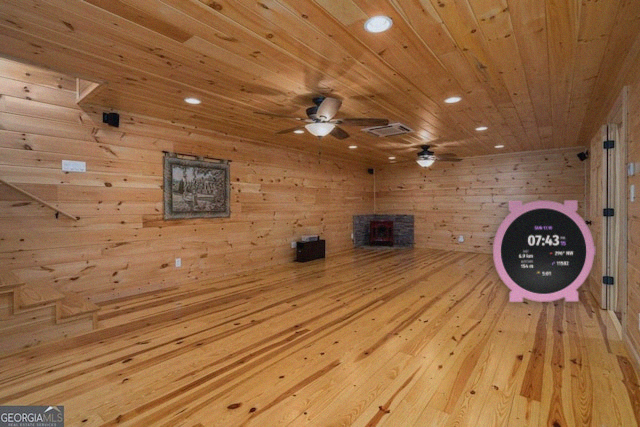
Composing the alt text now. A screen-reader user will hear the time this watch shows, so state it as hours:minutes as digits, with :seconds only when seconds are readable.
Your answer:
7:43
